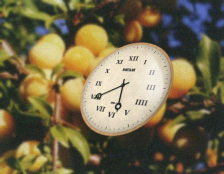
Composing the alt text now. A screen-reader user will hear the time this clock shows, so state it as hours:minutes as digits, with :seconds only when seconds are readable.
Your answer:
5:40
